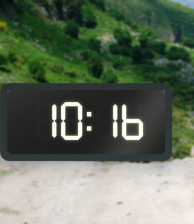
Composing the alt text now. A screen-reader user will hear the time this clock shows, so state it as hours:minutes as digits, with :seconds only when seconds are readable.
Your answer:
10:16
